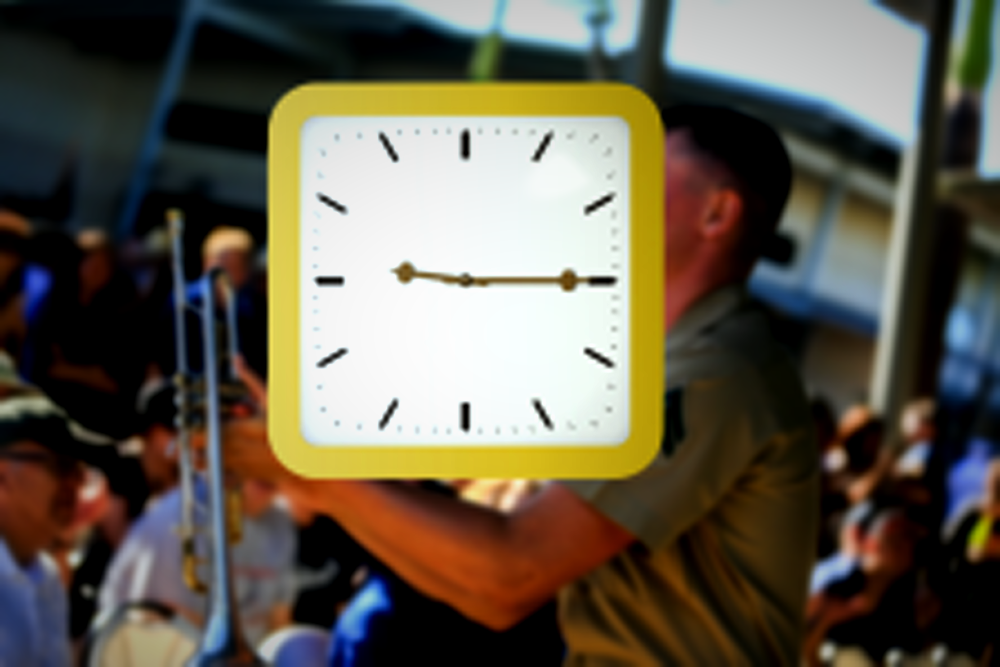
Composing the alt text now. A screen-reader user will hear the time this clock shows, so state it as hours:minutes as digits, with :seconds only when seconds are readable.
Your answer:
9:15
